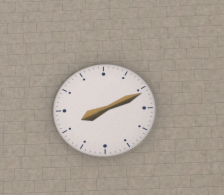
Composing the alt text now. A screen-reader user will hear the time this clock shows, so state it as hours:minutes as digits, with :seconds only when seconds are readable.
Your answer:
8:11
